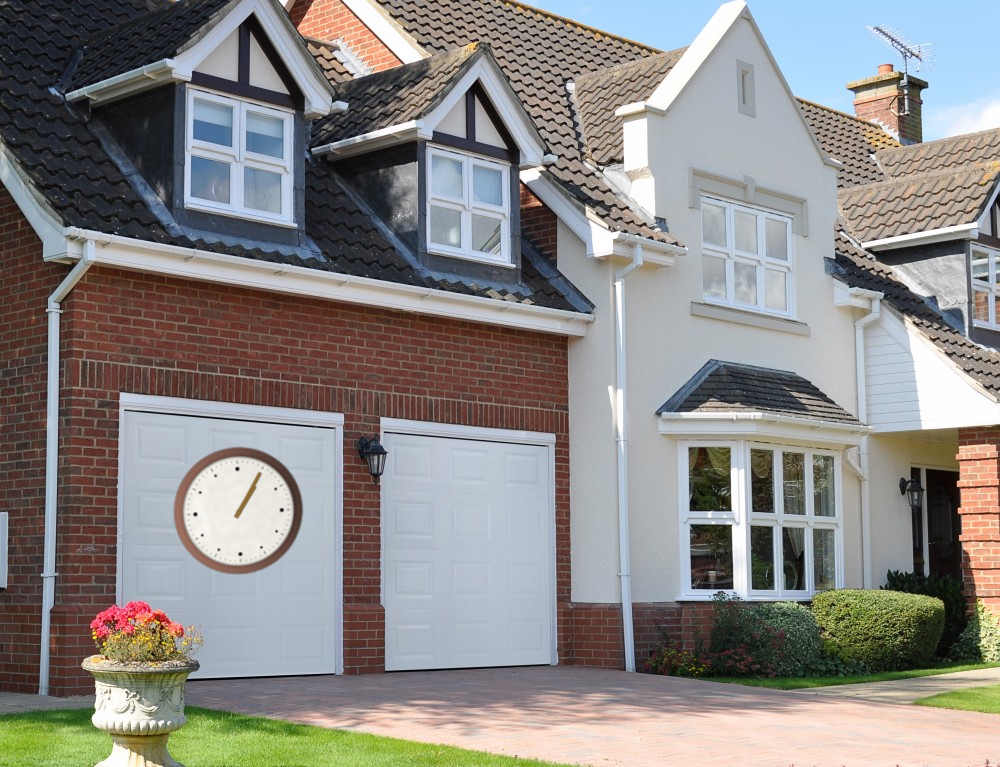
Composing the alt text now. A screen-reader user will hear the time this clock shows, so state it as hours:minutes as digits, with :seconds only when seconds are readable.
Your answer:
1:05
